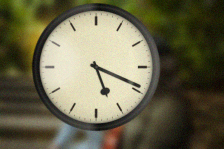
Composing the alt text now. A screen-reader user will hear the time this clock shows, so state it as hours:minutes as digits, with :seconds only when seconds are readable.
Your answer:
5:19
